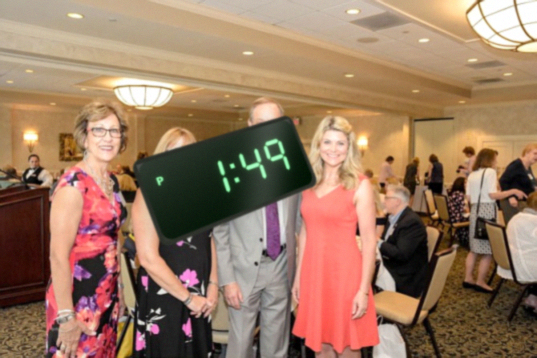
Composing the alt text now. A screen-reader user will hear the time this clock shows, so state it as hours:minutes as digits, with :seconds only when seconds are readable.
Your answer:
1:49
